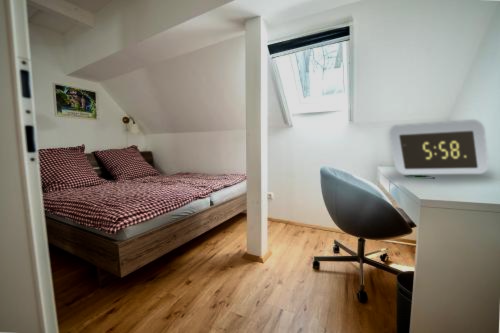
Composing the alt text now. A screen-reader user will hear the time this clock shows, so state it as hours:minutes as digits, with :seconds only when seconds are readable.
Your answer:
5:58
